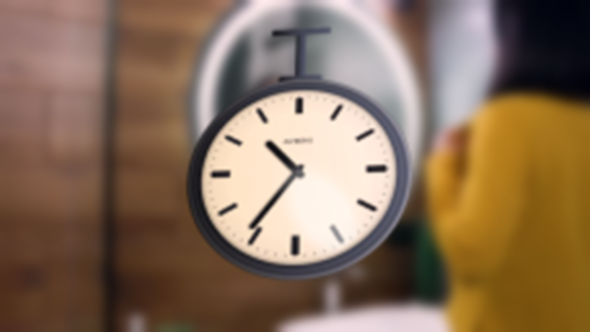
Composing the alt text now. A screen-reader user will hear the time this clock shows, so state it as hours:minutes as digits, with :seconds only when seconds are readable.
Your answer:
10:36
